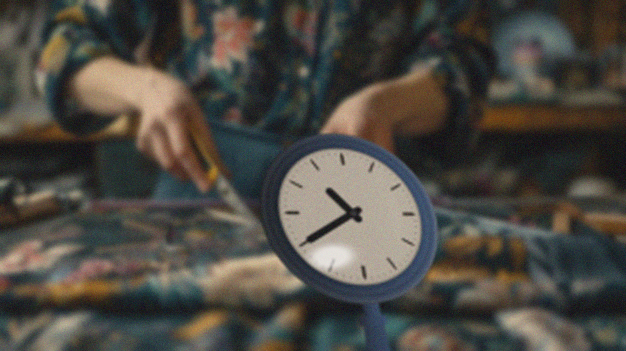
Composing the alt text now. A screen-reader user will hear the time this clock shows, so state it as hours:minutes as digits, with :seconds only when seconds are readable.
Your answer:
10:40
